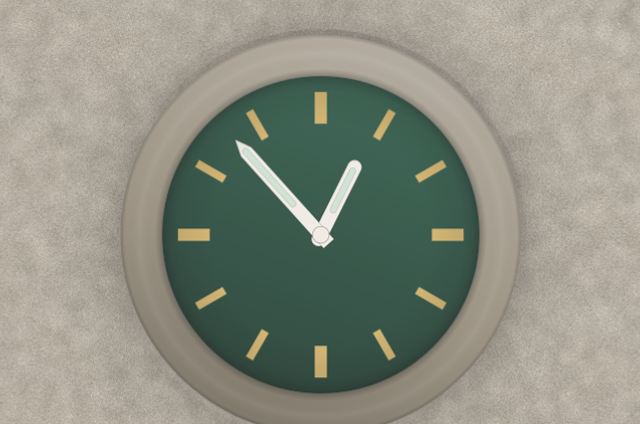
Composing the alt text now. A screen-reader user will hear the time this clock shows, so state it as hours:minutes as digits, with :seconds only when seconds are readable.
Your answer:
12:53
